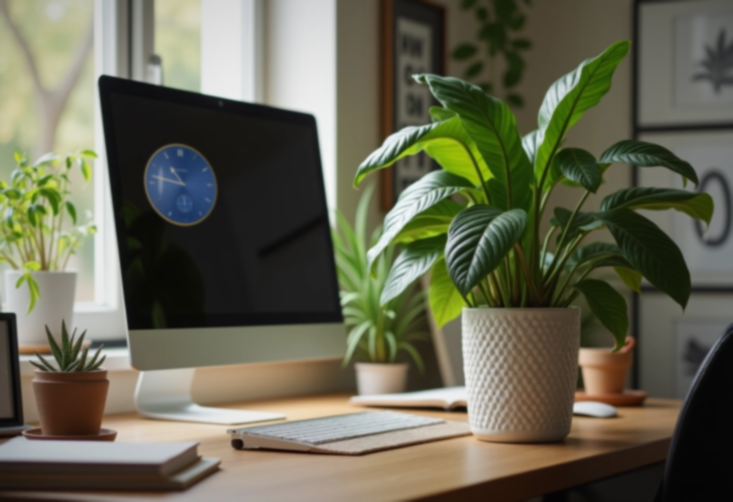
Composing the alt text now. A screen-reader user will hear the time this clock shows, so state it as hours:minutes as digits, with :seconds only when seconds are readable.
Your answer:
10:47
